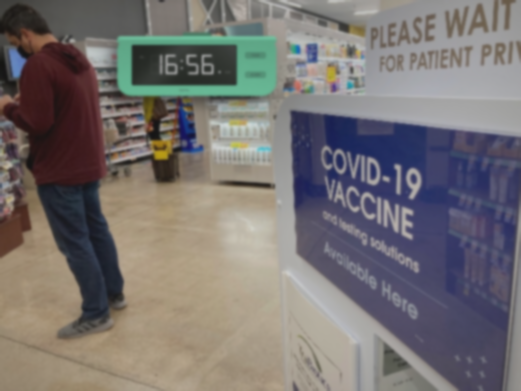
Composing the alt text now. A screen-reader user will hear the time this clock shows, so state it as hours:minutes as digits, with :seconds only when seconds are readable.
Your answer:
16:56
